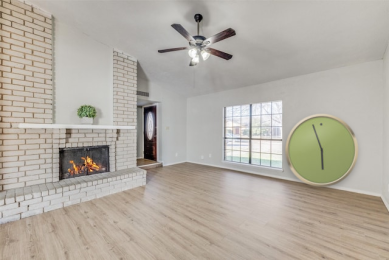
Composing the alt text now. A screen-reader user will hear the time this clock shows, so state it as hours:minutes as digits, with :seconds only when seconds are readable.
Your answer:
5:57
